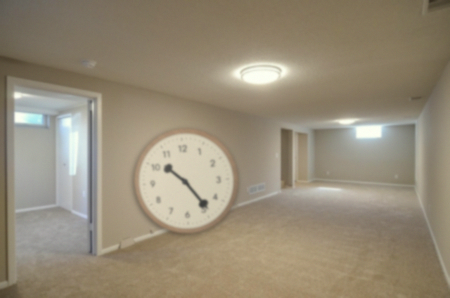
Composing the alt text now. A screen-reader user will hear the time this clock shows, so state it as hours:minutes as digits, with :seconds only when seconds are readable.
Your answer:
10:24
